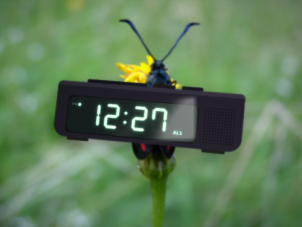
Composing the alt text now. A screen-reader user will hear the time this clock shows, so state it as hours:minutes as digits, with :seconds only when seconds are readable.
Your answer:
12:27
